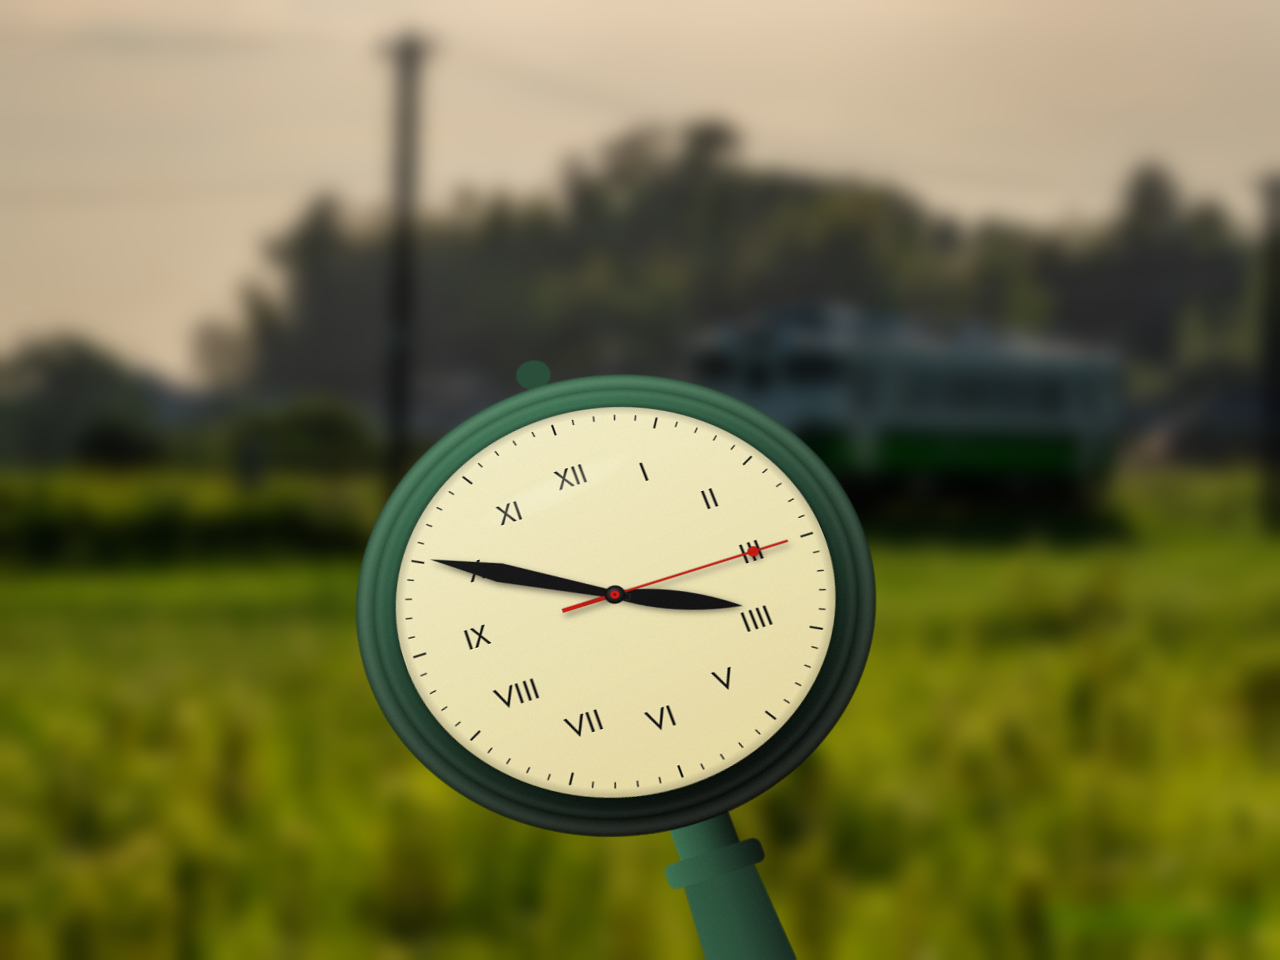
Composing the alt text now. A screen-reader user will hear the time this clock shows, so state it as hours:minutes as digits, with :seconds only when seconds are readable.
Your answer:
3:50:15
